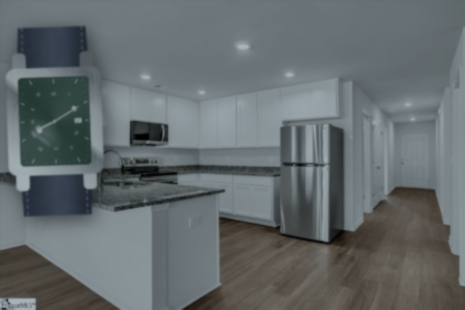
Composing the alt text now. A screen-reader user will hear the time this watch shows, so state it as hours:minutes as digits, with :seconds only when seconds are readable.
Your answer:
8:10
